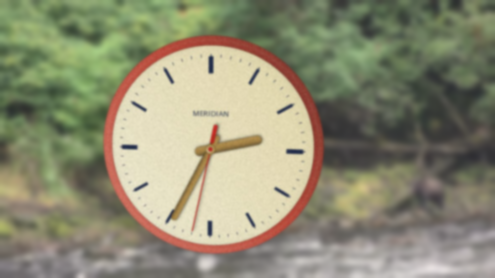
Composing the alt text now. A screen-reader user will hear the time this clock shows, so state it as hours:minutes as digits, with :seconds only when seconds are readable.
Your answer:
2:34:32
